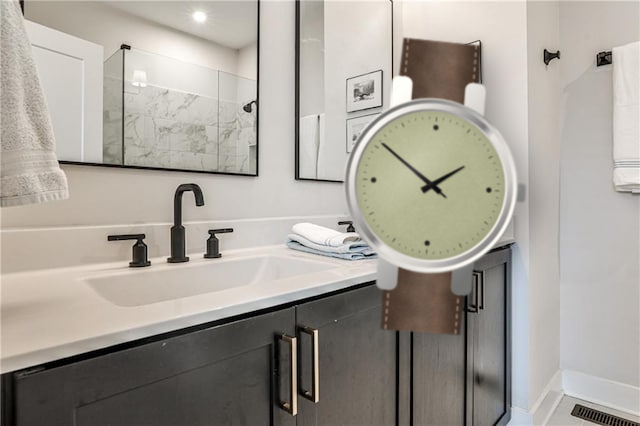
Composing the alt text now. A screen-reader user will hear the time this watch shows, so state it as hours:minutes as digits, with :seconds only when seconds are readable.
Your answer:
1:50:51
